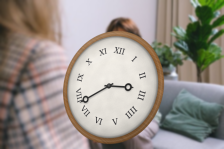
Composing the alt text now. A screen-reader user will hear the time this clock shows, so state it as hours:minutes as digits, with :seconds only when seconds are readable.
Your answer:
2:38
